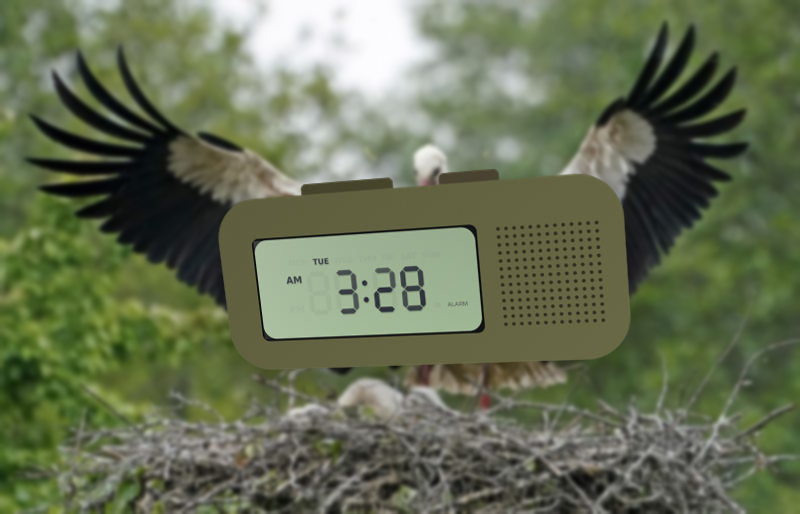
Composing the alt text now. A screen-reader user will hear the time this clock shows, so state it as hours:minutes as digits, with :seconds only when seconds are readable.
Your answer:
3:28
